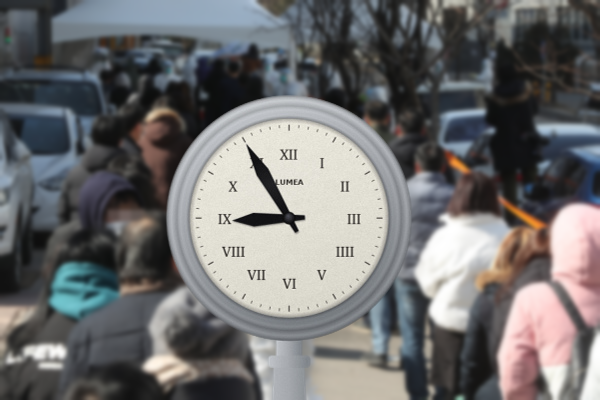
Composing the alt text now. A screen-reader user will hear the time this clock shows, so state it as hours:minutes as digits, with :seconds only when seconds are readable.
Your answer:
8:55
